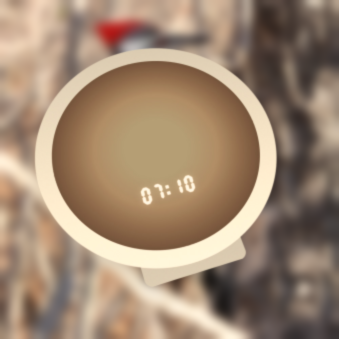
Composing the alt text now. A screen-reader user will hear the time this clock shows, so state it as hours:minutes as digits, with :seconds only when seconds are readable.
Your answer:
7:10
